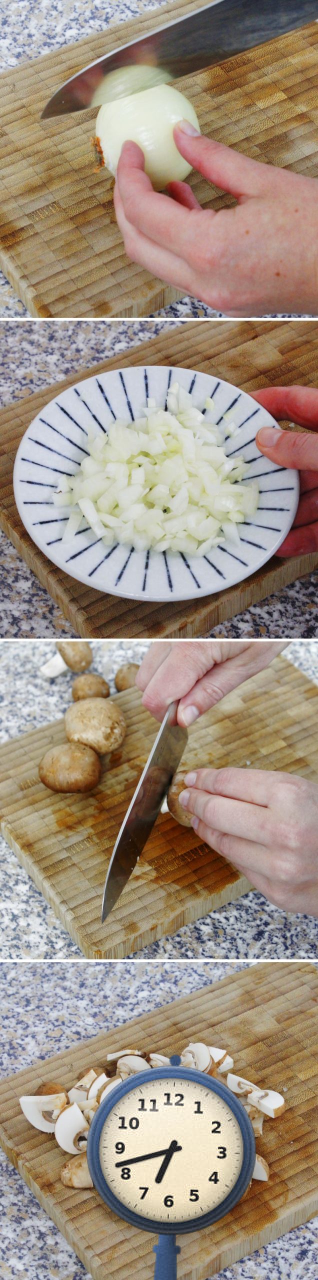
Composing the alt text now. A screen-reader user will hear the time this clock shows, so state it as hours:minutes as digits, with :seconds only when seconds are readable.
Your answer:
6:42
